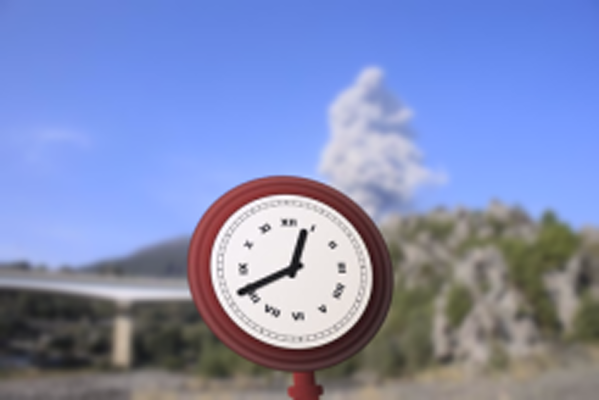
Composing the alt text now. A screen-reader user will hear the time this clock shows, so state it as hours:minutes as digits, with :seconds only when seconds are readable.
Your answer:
12:41
